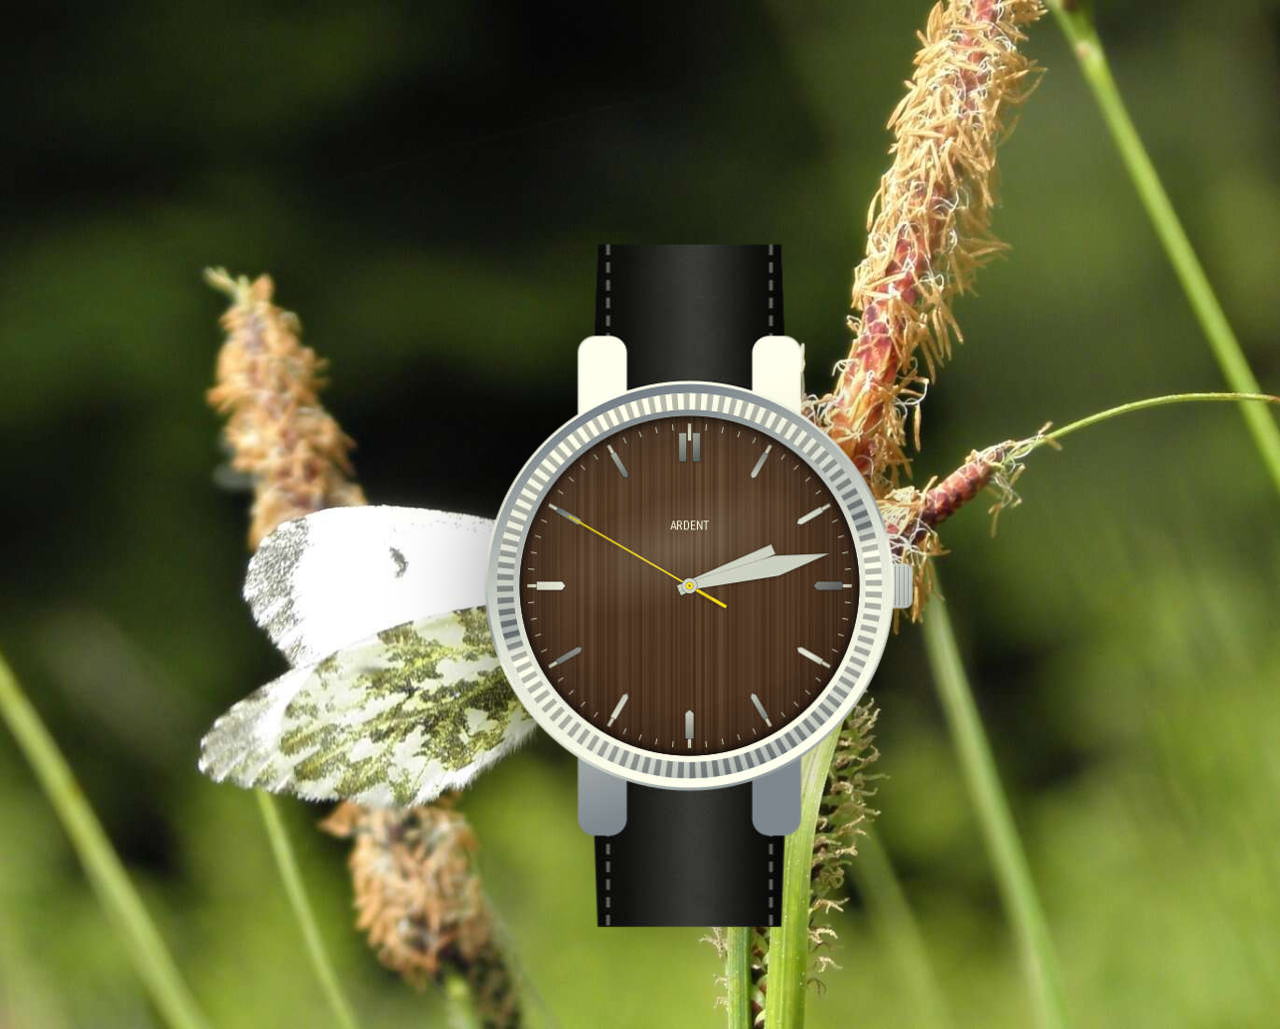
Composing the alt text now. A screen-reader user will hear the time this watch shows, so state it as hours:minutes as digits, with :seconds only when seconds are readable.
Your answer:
2:12:50
